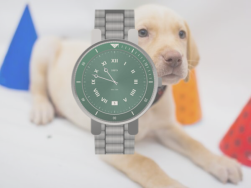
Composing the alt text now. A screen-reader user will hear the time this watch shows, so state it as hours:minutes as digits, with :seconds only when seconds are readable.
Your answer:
10:48
